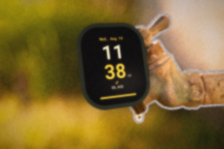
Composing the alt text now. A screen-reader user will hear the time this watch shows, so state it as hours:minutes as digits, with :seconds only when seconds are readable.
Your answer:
11:38
